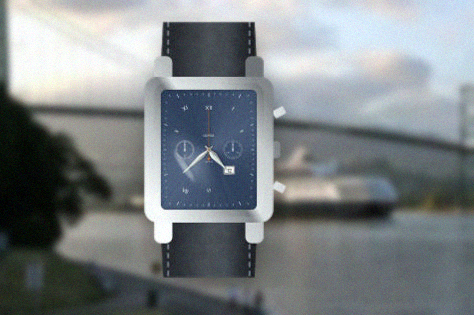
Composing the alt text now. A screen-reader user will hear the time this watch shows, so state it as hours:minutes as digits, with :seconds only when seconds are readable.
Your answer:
4:38
